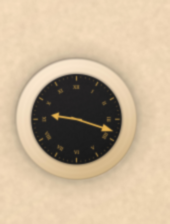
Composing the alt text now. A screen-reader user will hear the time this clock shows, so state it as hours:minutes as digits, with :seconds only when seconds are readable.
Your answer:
9:18
